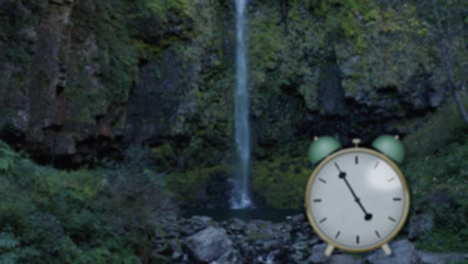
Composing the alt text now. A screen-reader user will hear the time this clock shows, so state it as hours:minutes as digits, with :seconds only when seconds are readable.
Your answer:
4:55
